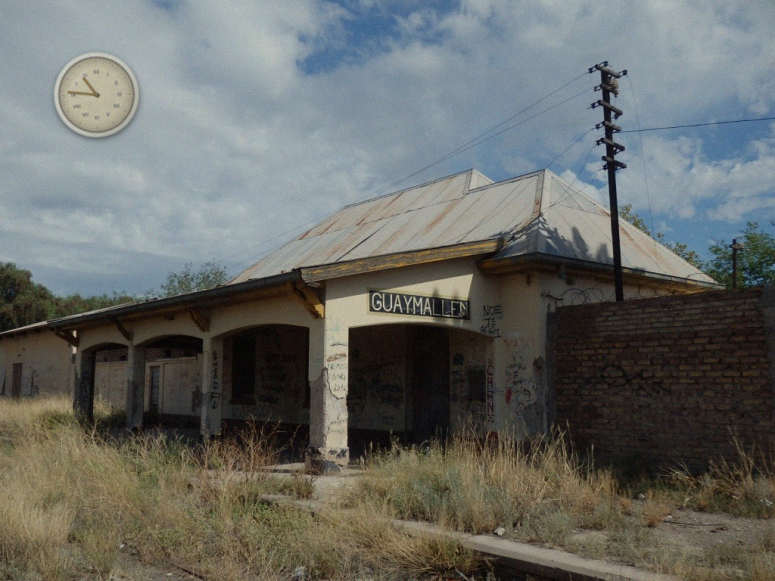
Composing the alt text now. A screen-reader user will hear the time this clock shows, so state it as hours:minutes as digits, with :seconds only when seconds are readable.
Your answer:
10:46
